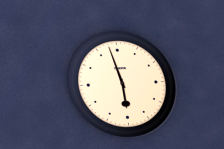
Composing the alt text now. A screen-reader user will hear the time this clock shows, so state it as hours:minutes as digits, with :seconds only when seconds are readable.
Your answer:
5:58
